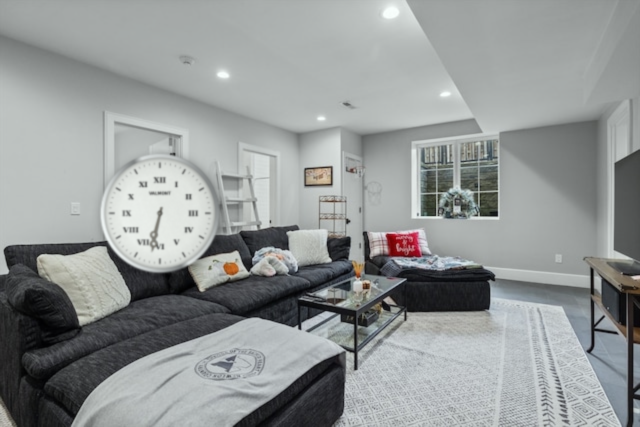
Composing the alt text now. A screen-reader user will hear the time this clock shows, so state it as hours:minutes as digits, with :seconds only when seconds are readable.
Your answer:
6:32
